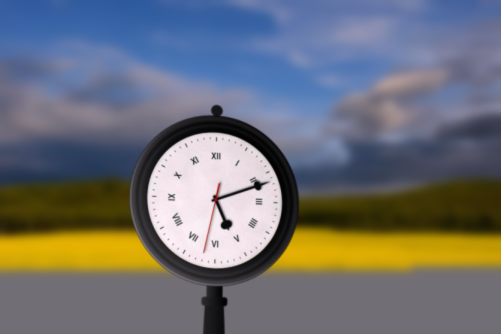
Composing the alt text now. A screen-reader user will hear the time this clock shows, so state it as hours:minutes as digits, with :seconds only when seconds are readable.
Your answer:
5:11:32
